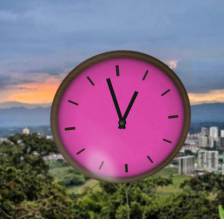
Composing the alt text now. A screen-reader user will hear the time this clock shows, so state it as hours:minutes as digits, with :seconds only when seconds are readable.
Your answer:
12:58
